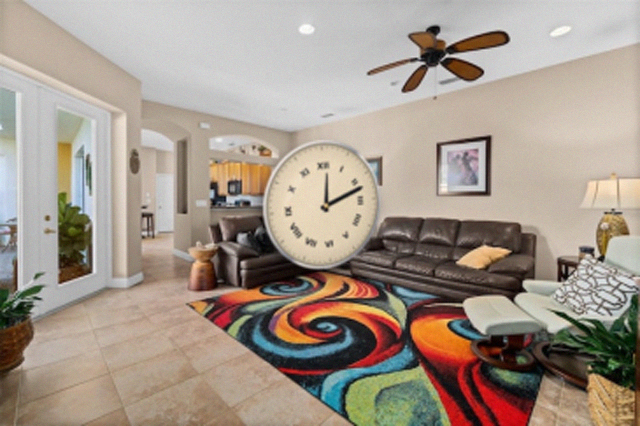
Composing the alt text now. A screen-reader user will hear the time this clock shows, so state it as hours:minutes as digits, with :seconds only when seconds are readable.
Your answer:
12:12
